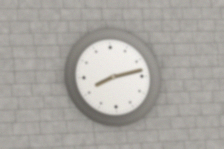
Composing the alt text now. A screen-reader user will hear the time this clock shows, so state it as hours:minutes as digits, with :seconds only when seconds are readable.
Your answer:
8:13
